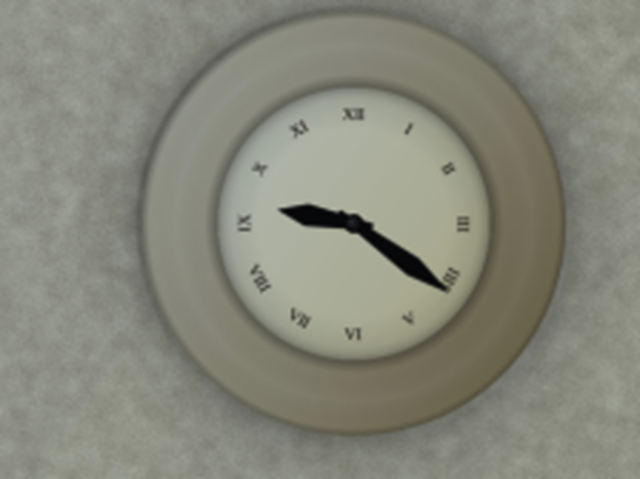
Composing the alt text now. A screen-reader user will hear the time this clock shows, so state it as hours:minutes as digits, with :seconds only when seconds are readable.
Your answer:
9:21
